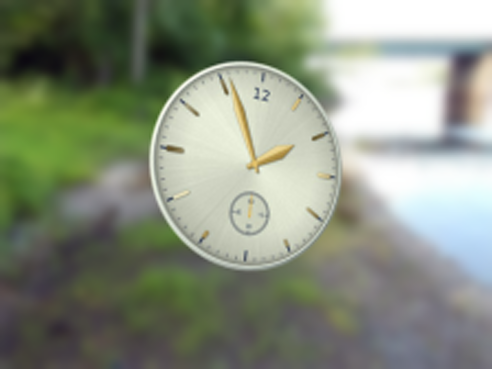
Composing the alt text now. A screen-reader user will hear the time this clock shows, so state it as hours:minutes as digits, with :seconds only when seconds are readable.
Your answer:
1:56
